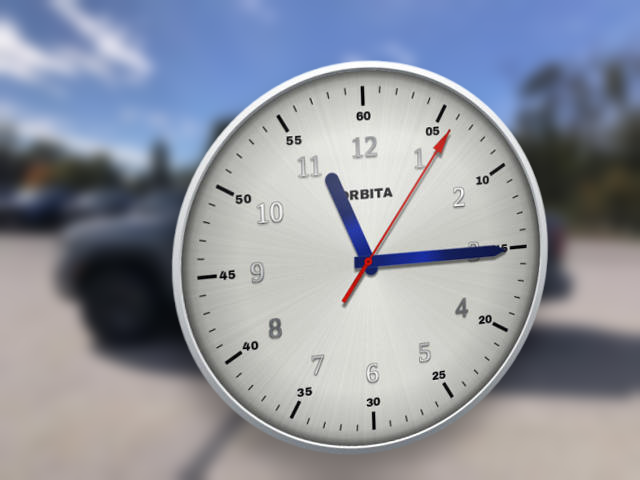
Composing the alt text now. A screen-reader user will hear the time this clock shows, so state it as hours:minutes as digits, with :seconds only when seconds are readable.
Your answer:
11:15:06
